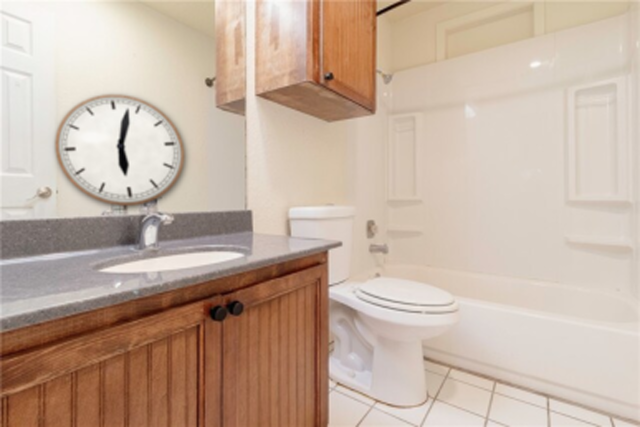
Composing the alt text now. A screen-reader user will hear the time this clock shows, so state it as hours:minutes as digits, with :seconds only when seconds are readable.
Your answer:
6:03
